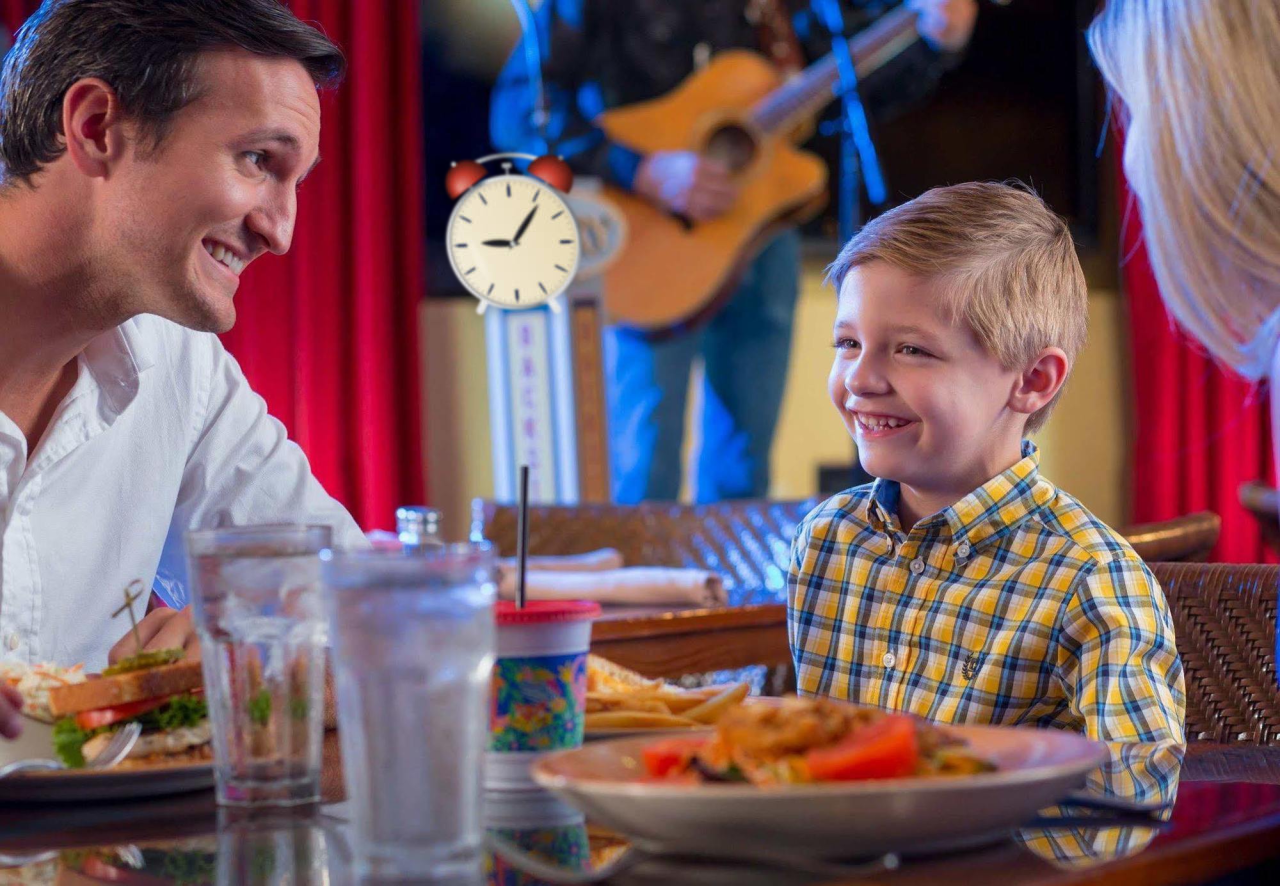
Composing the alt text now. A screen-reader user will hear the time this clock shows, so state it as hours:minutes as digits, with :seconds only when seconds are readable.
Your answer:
9:06
